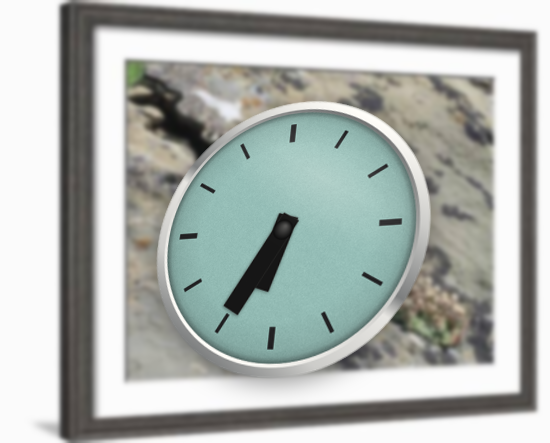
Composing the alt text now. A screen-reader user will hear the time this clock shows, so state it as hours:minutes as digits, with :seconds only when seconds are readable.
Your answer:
6:35
